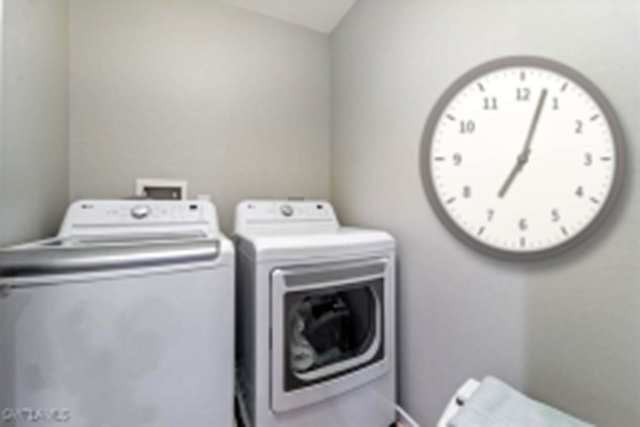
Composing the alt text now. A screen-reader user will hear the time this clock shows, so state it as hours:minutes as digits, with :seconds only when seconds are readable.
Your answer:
7:03
